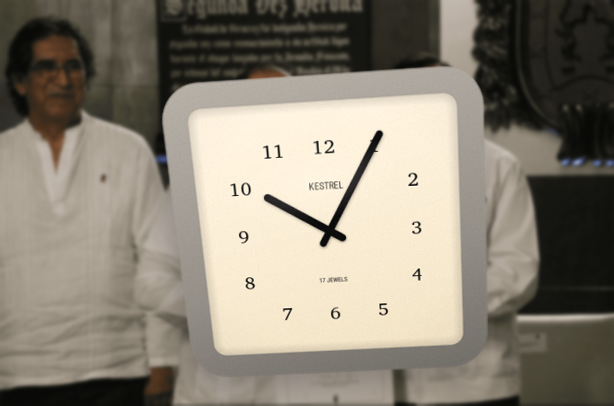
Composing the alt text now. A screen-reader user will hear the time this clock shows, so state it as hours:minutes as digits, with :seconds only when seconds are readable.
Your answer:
10:05
